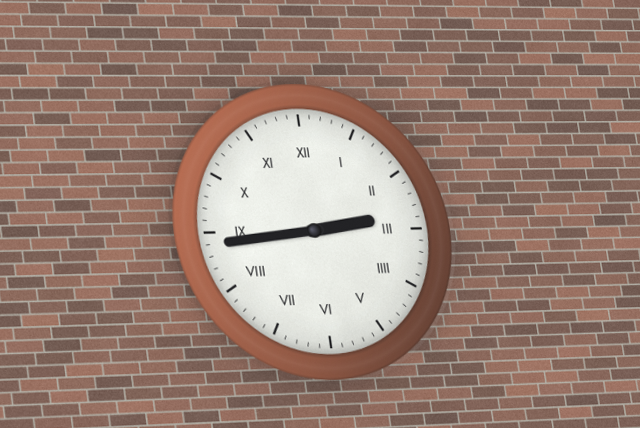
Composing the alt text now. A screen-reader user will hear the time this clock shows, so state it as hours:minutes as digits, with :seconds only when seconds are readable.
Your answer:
2:44
